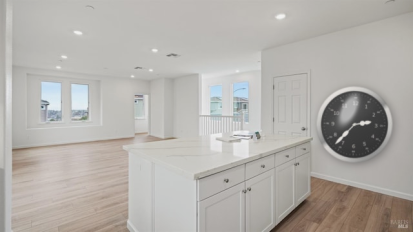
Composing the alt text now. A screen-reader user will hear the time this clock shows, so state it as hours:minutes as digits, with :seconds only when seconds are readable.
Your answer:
2:37
